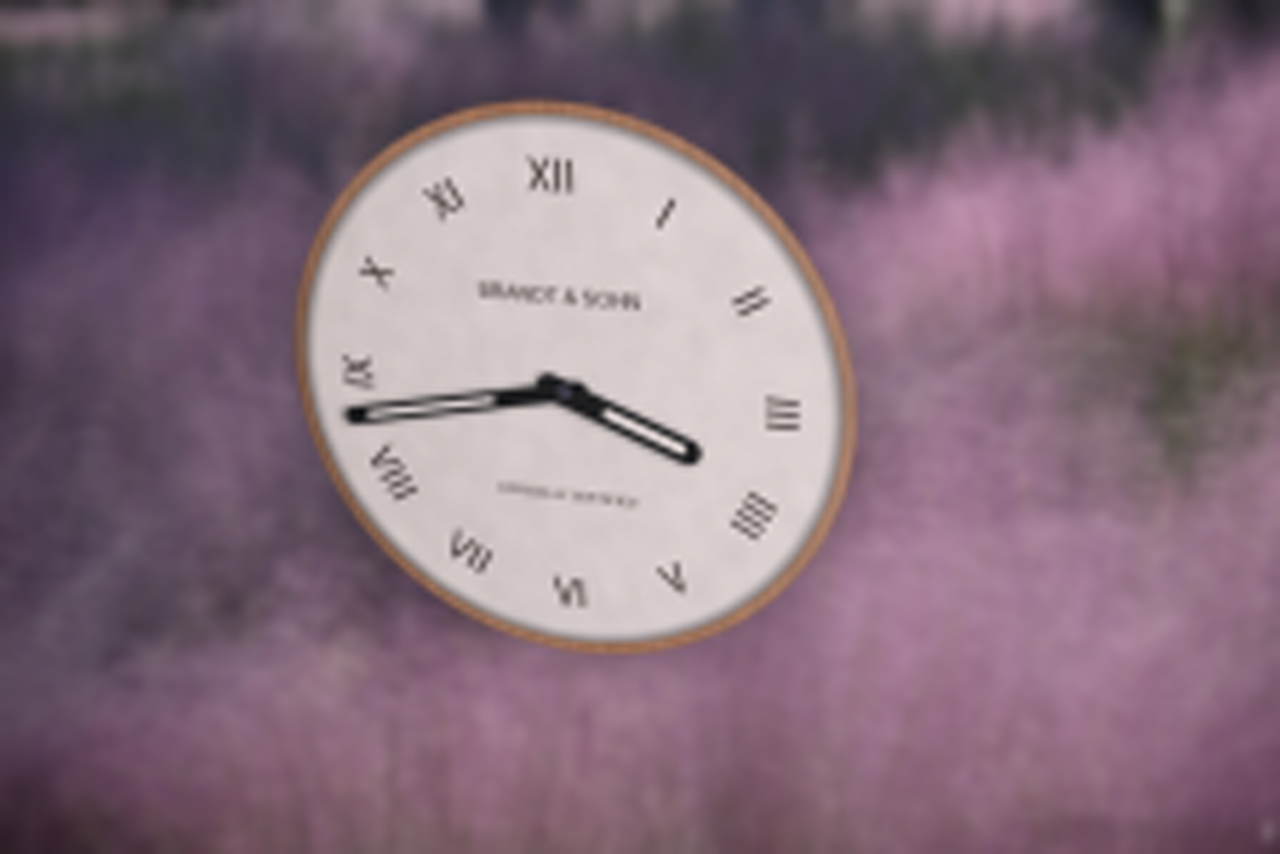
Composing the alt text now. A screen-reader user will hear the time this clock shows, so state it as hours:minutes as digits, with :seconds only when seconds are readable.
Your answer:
3:43
